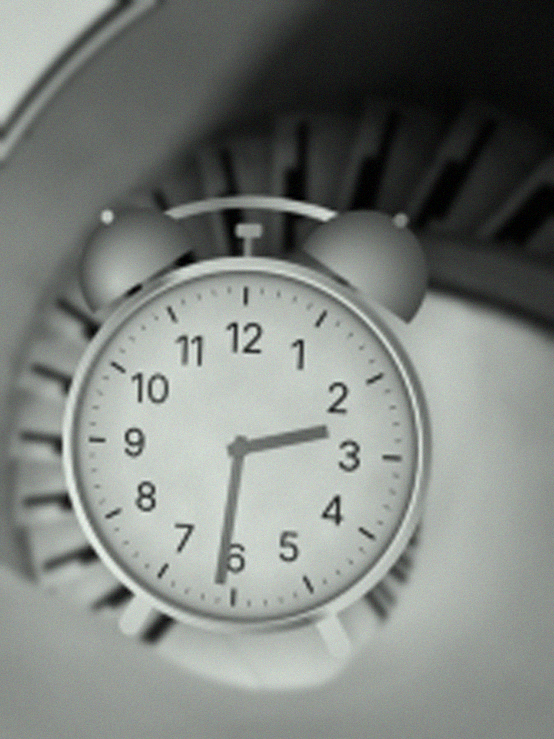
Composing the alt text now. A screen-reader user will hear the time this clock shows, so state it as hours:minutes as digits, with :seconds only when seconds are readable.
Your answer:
2:31
